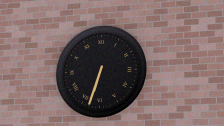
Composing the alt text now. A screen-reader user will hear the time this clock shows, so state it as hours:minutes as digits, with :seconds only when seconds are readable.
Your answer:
6:33
